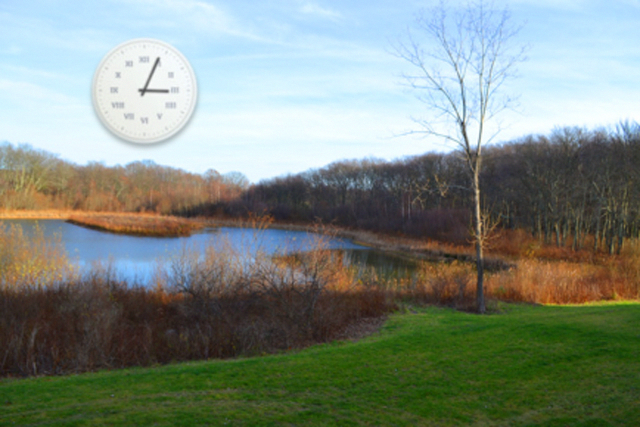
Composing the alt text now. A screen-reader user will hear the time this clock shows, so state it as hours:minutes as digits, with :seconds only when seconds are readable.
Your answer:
3:04
